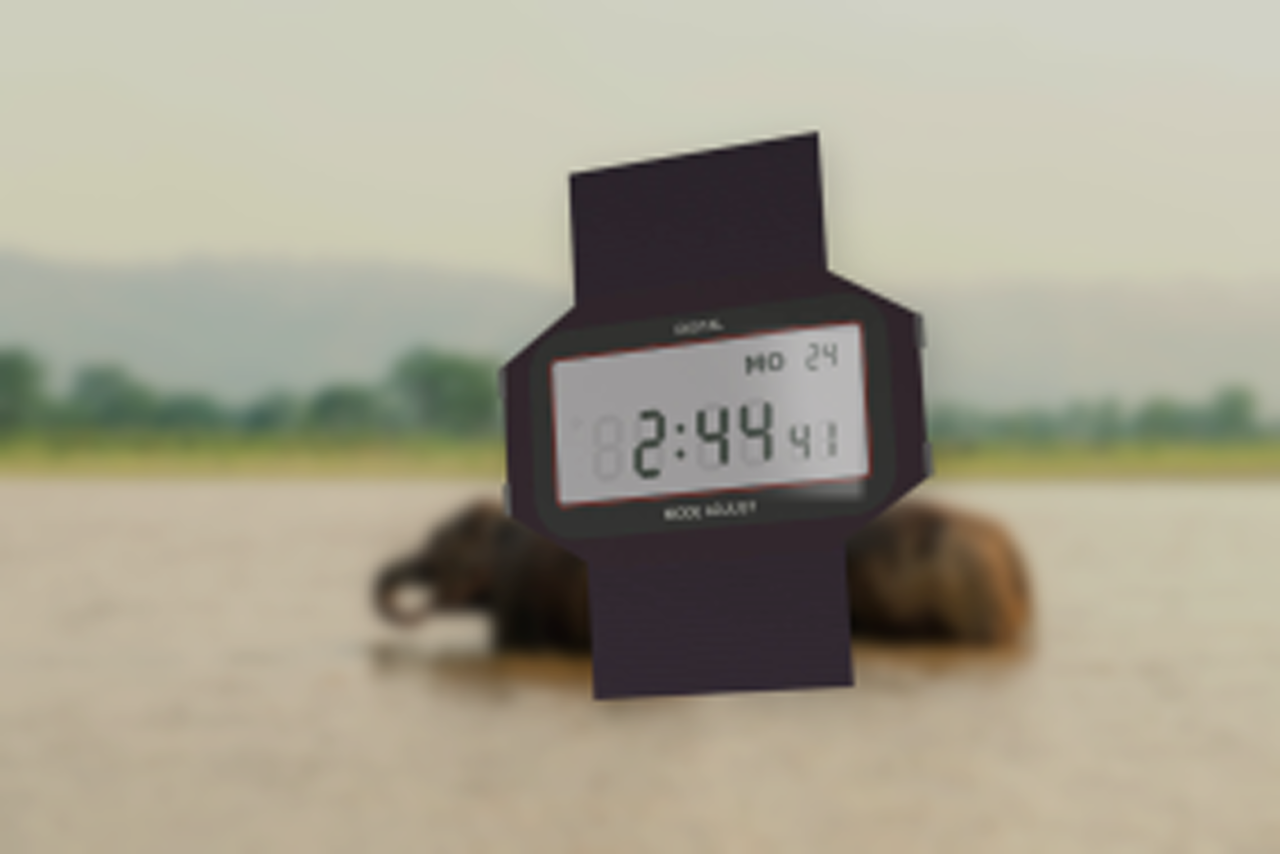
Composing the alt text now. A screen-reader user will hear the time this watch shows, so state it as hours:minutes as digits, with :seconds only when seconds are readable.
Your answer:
2:44:41
